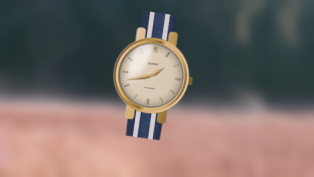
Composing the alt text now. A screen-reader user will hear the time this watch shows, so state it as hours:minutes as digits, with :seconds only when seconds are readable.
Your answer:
1:42
